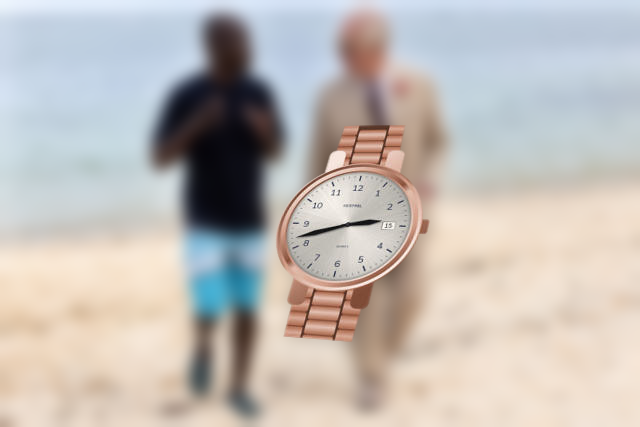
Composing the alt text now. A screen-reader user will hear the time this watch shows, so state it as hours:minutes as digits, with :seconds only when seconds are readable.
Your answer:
2:42
